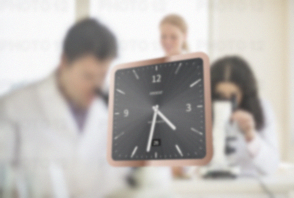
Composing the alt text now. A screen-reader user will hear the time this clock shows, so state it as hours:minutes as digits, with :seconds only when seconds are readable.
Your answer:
4:32
